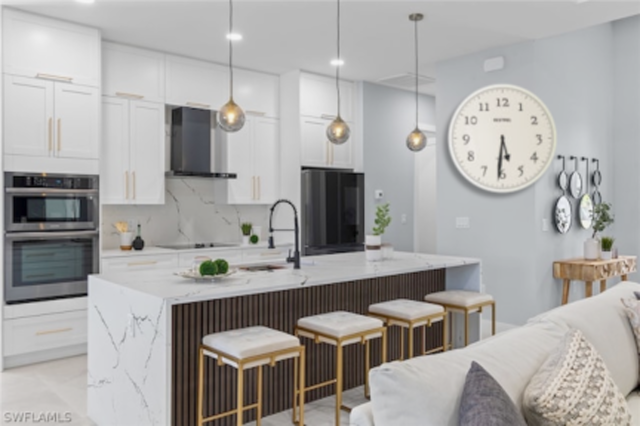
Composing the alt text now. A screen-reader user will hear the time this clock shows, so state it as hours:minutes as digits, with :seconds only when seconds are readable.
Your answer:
5:31
